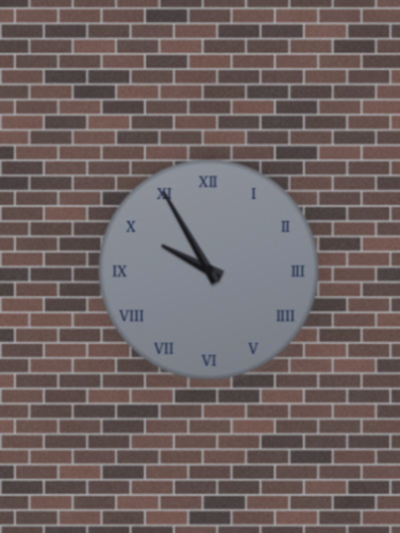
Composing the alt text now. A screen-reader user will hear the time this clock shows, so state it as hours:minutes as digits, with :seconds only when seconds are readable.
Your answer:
9:55
